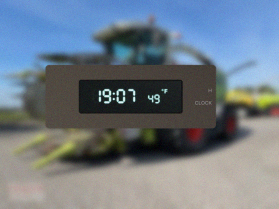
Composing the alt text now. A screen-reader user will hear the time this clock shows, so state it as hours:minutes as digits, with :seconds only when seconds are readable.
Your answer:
19:07
